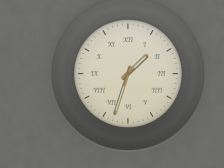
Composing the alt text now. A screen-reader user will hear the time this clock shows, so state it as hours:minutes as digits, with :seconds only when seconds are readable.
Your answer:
1:33
